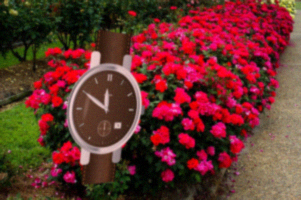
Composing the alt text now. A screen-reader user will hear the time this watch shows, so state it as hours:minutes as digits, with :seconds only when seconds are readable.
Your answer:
11:50
